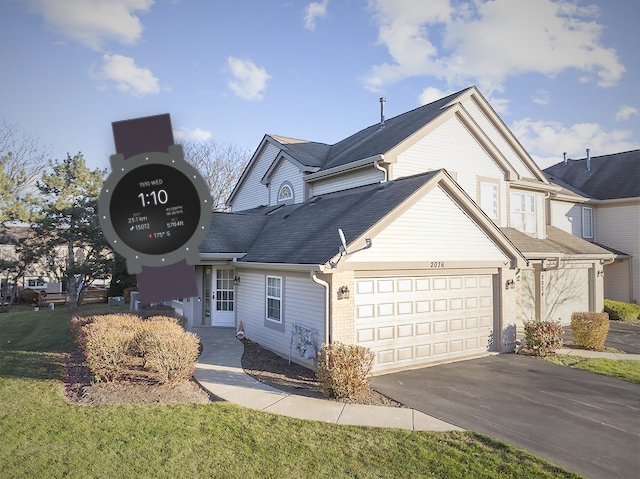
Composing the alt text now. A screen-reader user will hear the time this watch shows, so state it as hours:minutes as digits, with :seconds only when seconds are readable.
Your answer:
1:10
